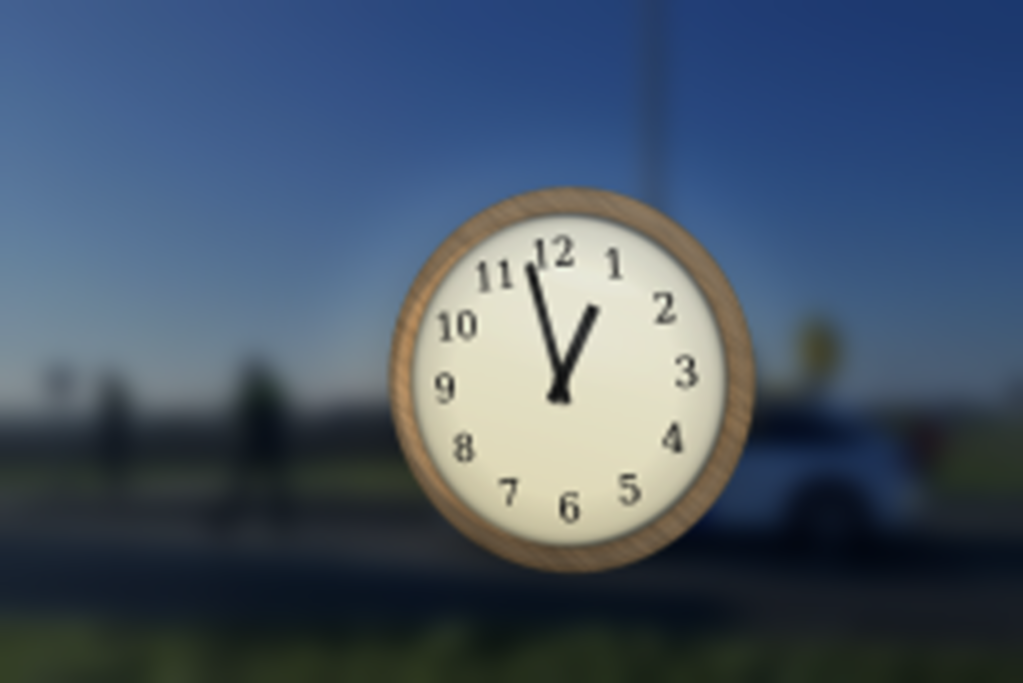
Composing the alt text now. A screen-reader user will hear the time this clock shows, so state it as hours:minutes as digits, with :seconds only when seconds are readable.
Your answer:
12:58
